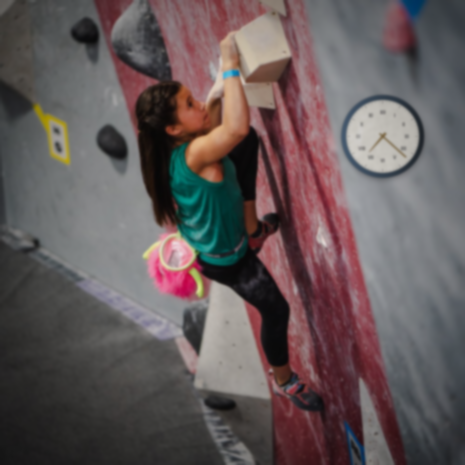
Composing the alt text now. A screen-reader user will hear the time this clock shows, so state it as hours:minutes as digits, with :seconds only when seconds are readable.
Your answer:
7:22
